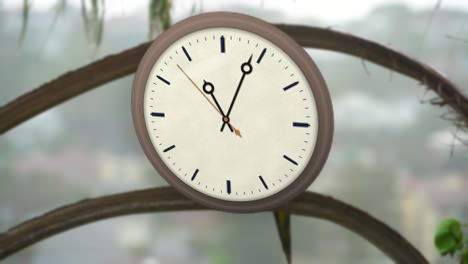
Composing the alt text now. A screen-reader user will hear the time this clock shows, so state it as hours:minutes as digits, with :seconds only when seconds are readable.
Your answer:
11:03:53
